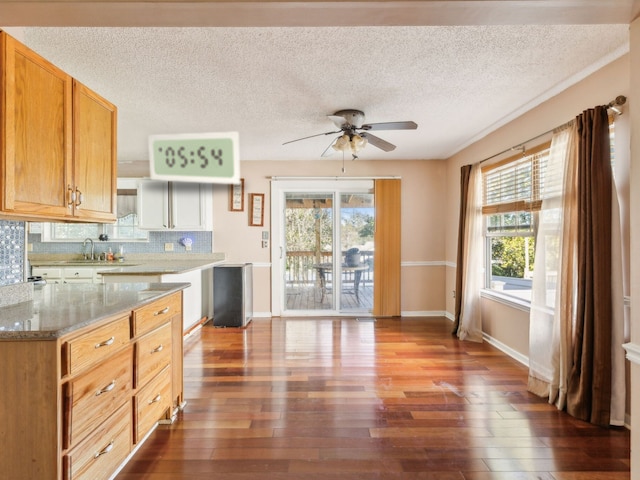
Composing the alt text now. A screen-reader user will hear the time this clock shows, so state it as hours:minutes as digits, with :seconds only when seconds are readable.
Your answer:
5:54
